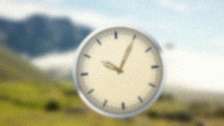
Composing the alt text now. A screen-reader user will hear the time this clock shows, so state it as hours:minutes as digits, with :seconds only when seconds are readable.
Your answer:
10:05
